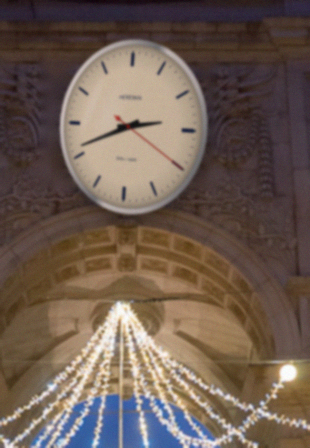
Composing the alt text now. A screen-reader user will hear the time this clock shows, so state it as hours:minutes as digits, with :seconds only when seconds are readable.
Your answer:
2:41:20
